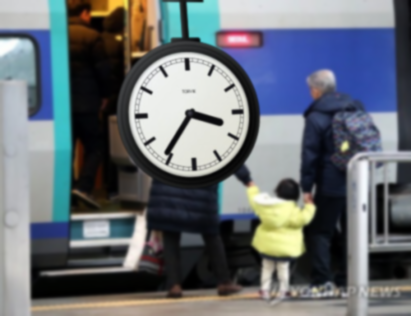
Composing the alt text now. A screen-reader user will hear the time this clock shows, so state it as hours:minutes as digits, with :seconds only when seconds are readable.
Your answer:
3:36
